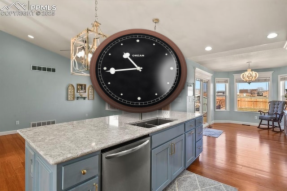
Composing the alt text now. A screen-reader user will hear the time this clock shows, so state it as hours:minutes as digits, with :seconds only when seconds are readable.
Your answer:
10:44
